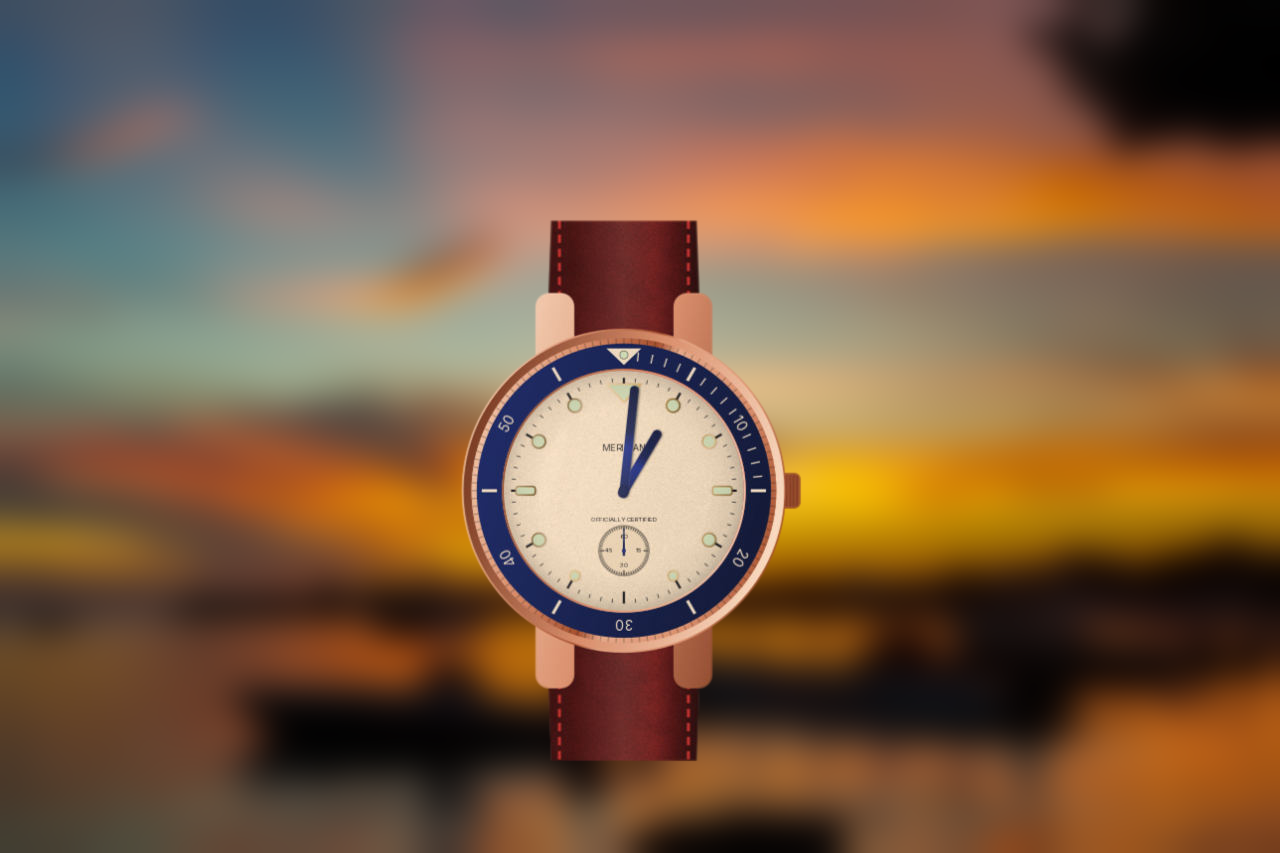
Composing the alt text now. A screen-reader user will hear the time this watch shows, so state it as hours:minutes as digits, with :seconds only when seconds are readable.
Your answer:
1:01
